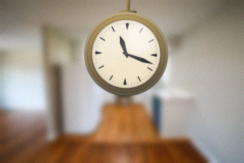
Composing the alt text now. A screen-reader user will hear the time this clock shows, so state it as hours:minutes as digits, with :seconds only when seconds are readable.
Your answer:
11:18
